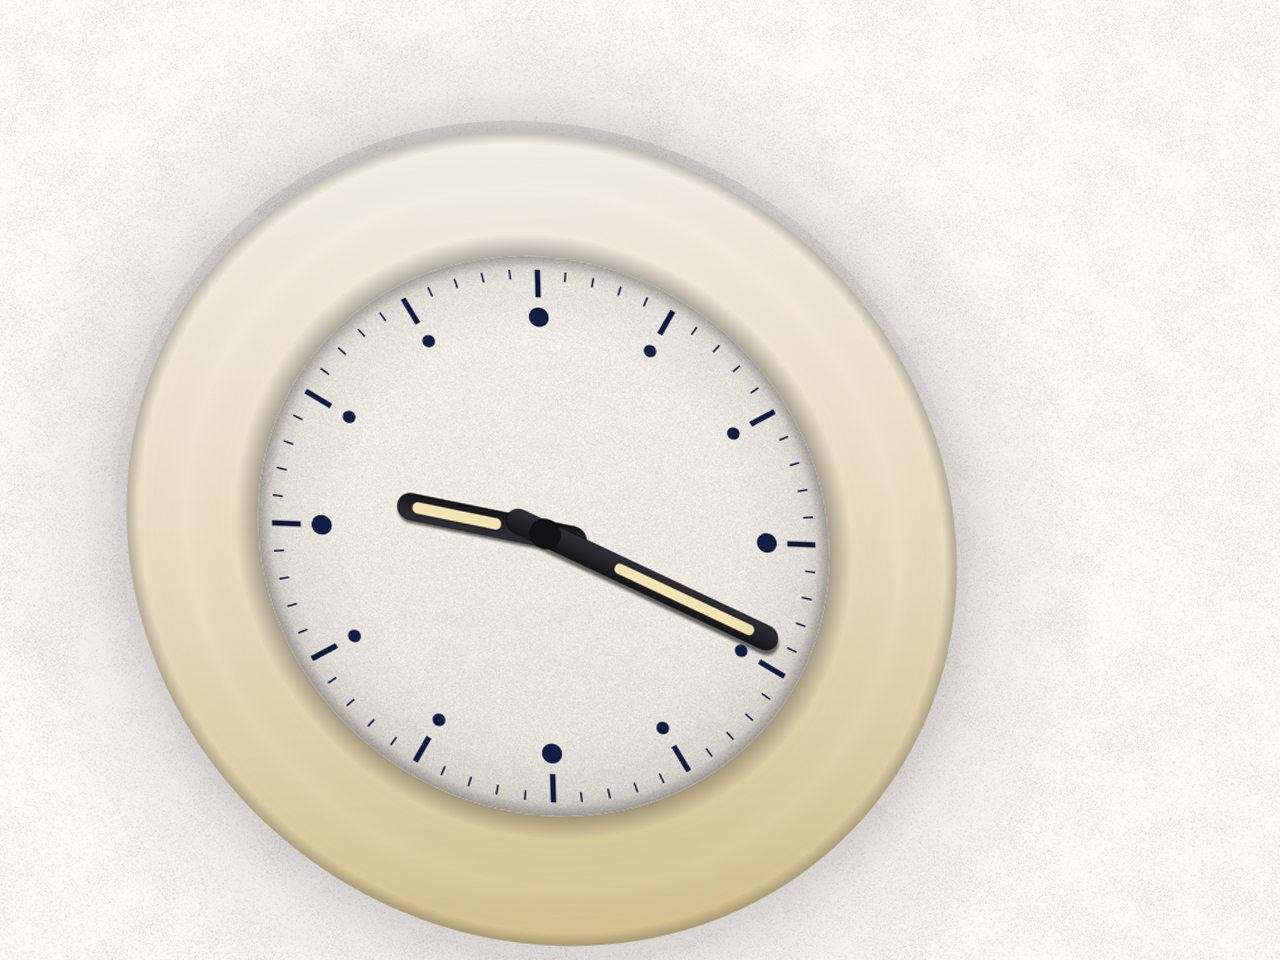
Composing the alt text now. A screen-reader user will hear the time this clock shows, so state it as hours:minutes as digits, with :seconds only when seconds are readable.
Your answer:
9:19
